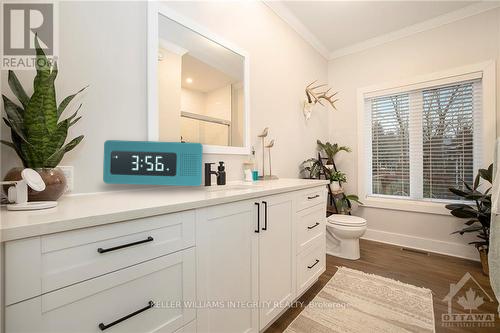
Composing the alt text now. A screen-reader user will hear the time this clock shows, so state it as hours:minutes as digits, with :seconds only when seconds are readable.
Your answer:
3:56
